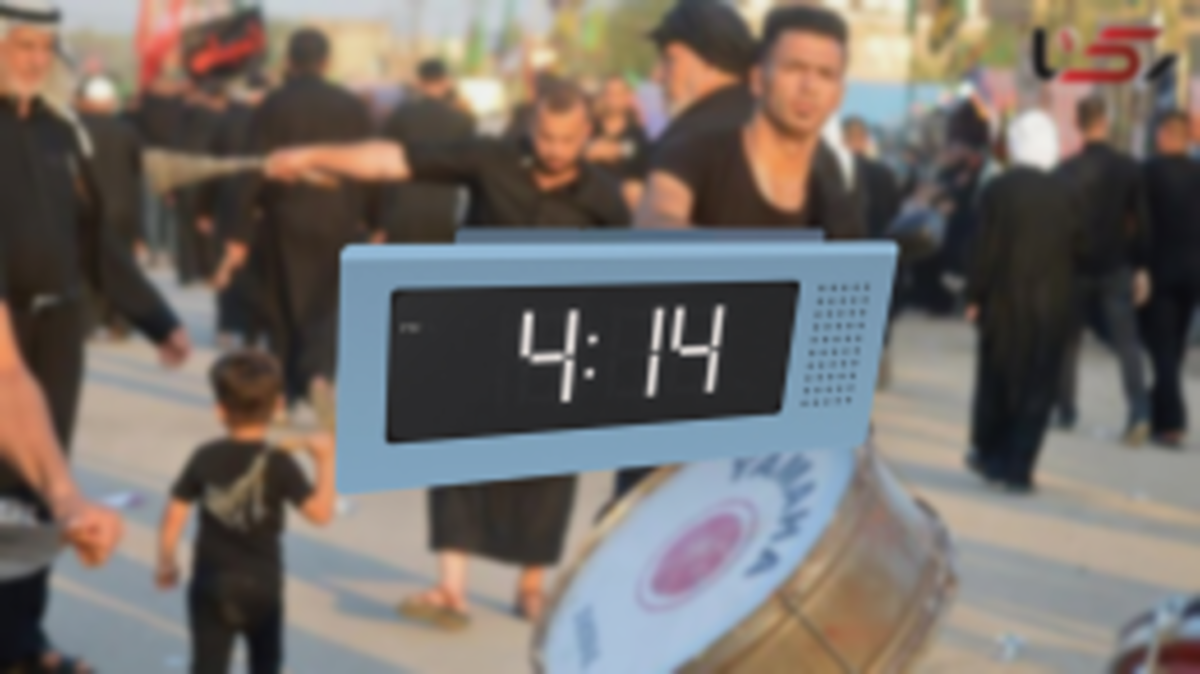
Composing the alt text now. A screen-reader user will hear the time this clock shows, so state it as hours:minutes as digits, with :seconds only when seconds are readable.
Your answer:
4:14
